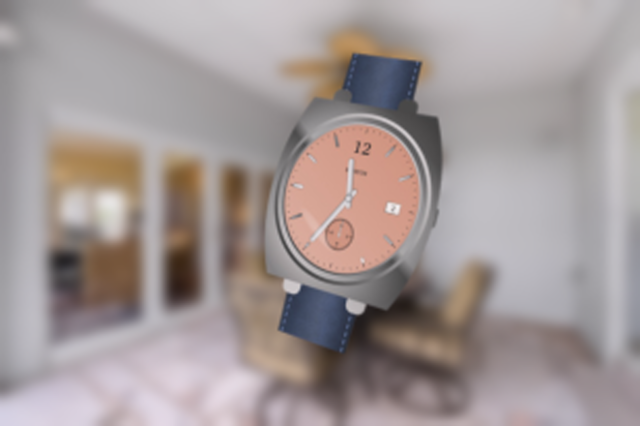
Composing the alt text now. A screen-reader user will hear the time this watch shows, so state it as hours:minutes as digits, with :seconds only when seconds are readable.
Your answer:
11:35
